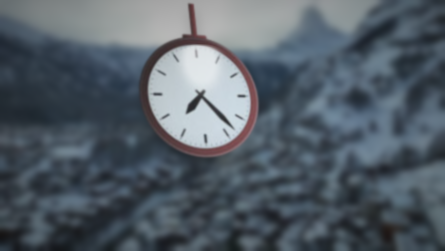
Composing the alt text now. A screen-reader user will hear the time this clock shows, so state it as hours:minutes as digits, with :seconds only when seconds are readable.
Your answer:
7:23
